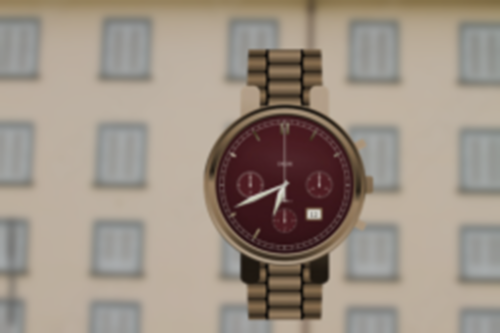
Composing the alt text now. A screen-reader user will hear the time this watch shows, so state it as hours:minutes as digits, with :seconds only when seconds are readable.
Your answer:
6:41
